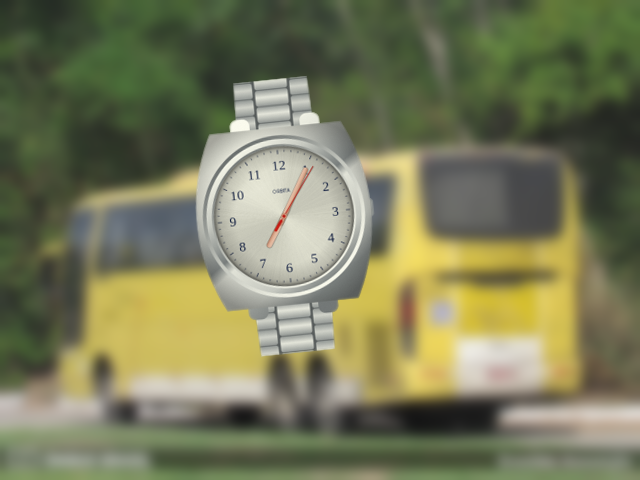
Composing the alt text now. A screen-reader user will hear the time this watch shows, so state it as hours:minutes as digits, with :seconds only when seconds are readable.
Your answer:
7:05:06
